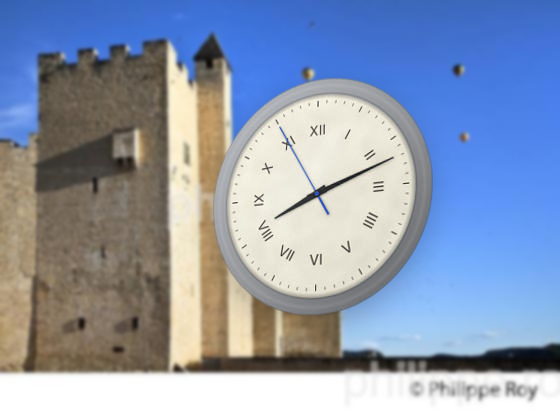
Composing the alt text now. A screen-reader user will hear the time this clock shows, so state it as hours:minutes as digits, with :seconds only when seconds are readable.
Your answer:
8:11:55
